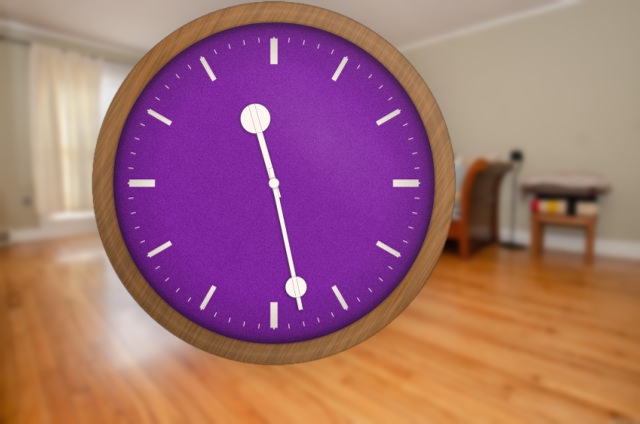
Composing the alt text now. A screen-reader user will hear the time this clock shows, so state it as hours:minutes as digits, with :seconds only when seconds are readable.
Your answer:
11:28
